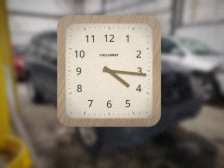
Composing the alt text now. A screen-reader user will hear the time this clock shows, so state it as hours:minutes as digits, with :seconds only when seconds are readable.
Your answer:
4:16
